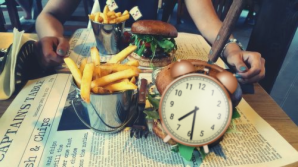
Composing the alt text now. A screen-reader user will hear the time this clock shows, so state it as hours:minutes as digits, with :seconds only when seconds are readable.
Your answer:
7:29
